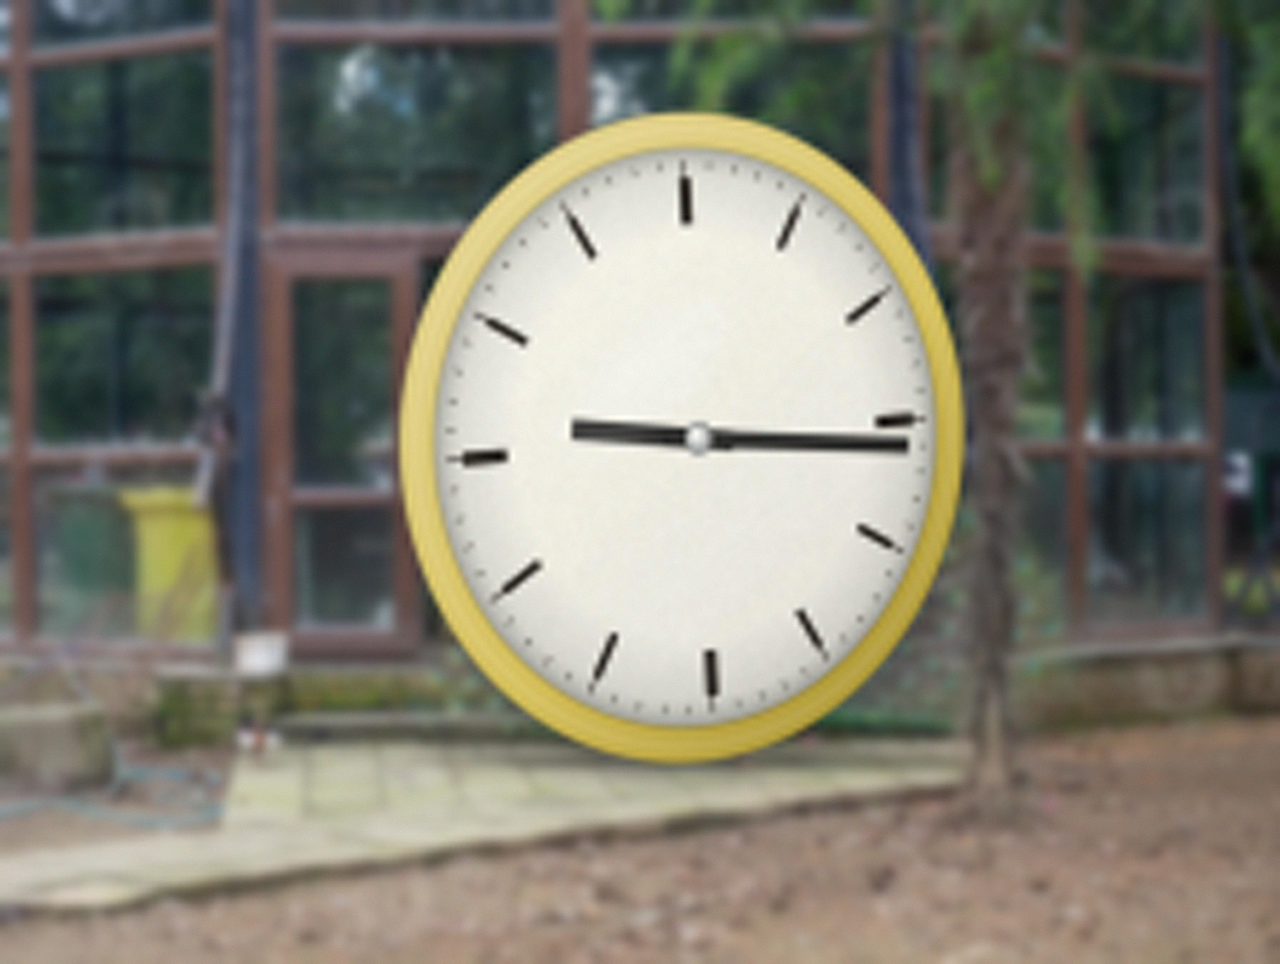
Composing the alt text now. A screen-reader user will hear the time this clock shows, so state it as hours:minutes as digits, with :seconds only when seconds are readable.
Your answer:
9:16
